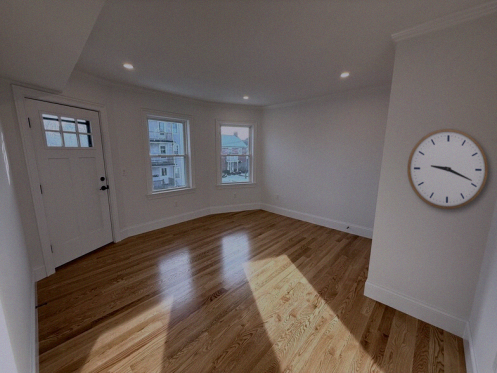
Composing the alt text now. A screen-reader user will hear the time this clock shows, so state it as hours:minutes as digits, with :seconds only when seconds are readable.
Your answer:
9:19
